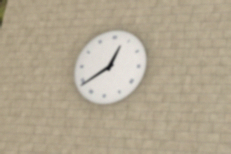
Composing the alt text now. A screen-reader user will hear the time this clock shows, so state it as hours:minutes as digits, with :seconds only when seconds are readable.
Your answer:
12:39
